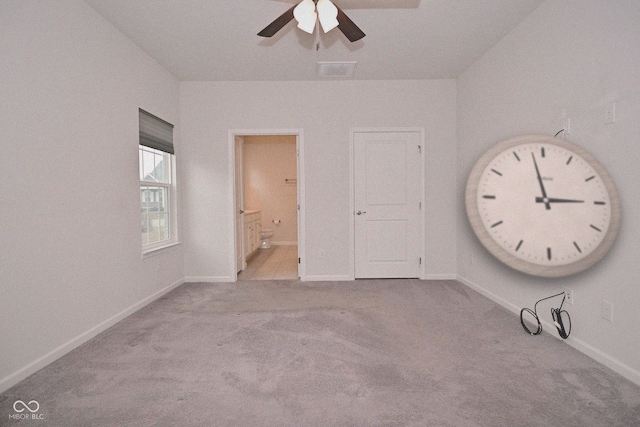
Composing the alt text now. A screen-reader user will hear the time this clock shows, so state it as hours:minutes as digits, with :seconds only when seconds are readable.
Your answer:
2:58
